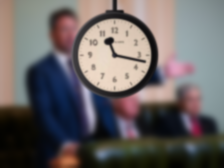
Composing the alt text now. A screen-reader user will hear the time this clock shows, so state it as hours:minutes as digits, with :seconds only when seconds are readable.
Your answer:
11:17
